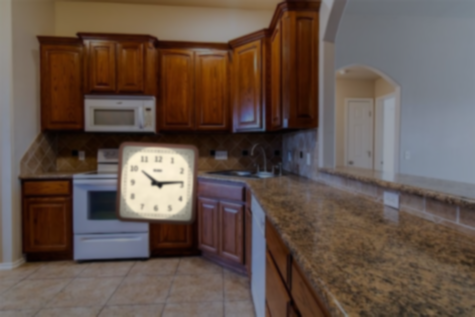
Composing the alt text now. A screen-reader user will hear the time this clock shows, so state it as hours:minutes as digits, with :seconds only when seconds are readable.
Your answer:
10:14
